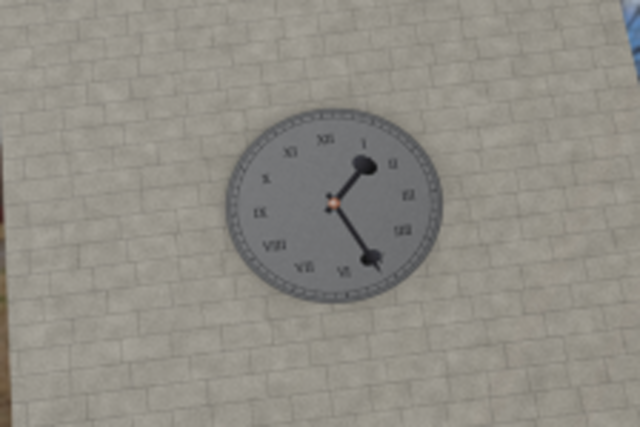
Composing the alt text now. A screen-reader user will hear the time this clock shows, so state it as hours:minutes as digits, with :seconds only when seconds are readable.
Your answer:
1:26
